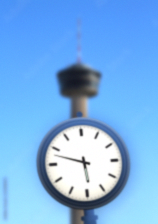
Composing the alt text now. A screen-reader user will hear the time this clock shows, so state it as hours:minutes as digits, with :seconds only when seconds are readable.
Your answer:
5:48
